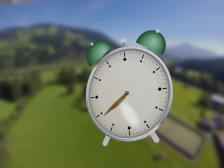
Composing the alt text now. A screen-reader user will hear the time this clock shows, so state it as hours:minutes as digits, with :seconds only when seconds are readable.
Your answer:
7:39
